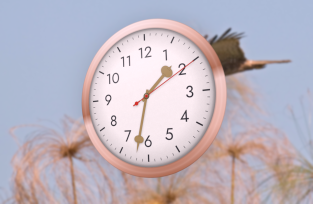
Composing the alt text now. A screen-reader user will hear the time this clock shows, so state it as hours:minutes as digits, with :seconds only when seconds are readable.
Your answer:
1:32:10
